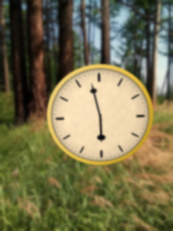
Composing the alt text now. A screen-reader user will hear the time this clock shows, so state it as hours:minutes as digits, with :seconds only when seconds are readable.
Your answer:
5:58
